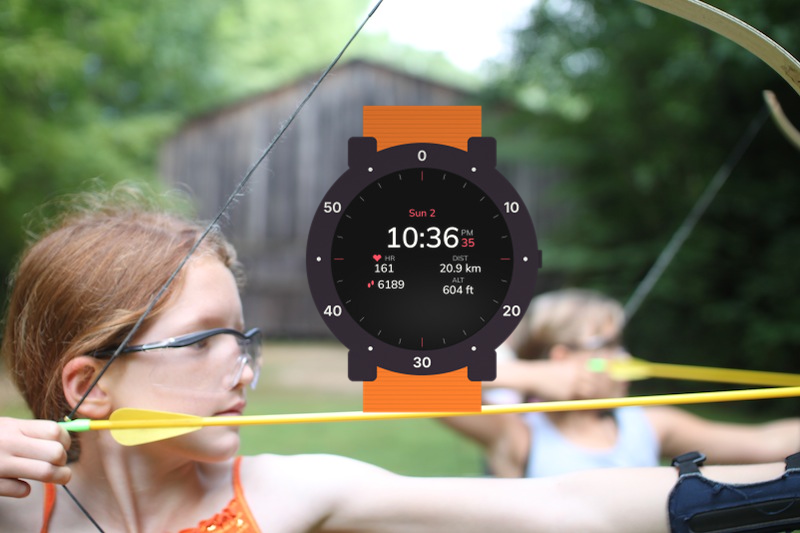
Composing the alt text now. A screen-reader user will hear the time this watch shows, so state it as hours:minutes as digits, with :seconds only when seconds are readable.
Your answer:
10:36:35
